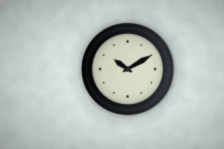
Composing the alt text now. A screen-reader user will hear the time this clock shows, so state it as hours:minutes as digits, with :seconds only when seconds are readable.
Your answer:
10:10
